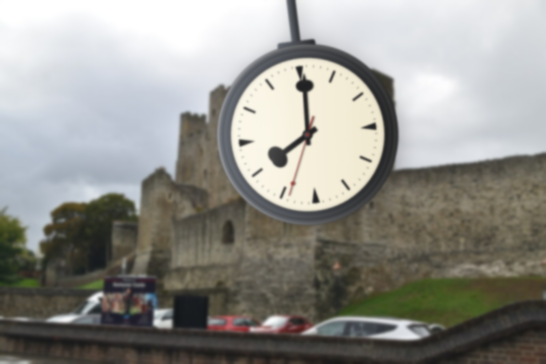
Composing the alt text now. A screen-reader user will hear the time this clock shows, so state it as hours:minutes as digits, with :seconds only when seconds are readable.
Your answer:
8:00:34
